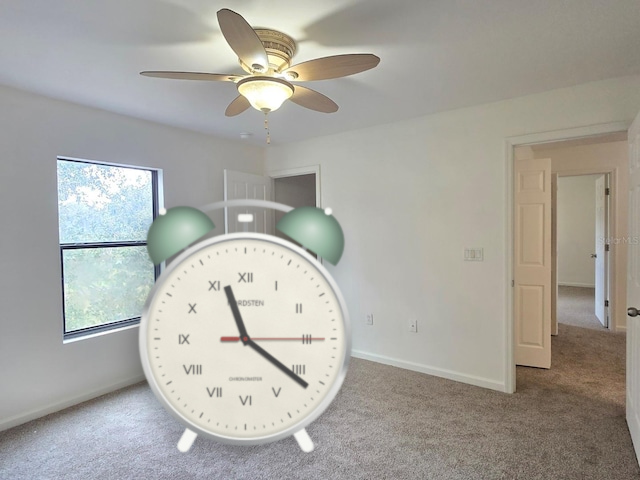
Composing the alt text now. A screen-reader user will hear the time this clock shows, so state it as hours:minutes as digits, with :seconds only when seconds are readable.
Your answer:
11:21:15
